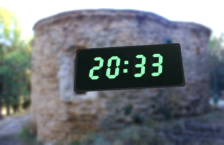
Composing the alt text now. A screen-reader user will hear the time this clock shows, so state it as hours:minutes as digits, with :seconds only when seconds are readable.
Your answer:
20:33
